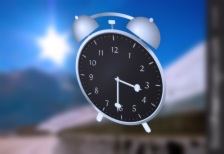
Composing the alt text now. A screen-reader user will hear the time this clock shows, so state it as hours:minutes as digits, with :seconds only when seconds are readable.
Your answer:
3:31
